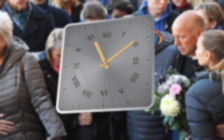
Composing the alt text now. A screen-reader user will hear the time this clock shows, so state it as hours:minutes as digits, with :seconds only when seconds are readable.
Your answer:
11:09
